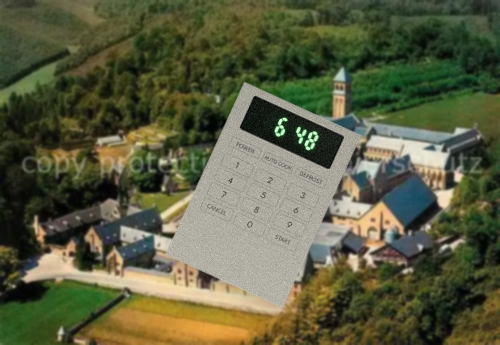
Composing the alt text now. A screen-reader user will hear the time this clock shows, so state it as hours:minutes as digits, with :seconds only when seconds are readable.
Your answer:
6:48
